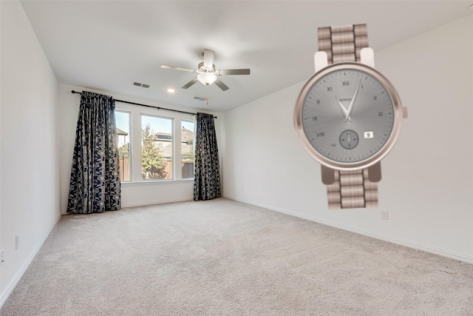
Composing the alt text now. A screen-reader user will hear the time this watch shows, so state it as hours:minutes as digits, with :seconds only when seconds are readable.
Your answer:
11:04
